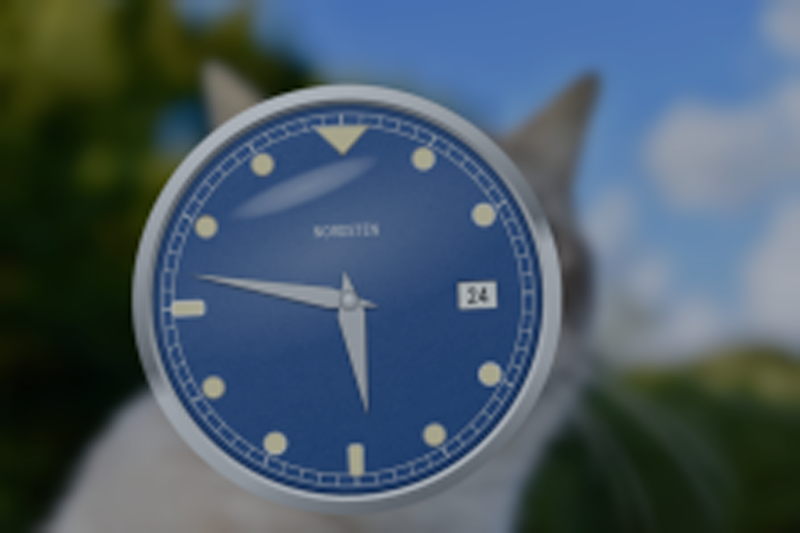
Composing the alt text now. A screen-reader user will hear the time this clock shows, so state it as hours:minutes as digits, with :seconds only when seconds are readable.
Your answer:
5:47
